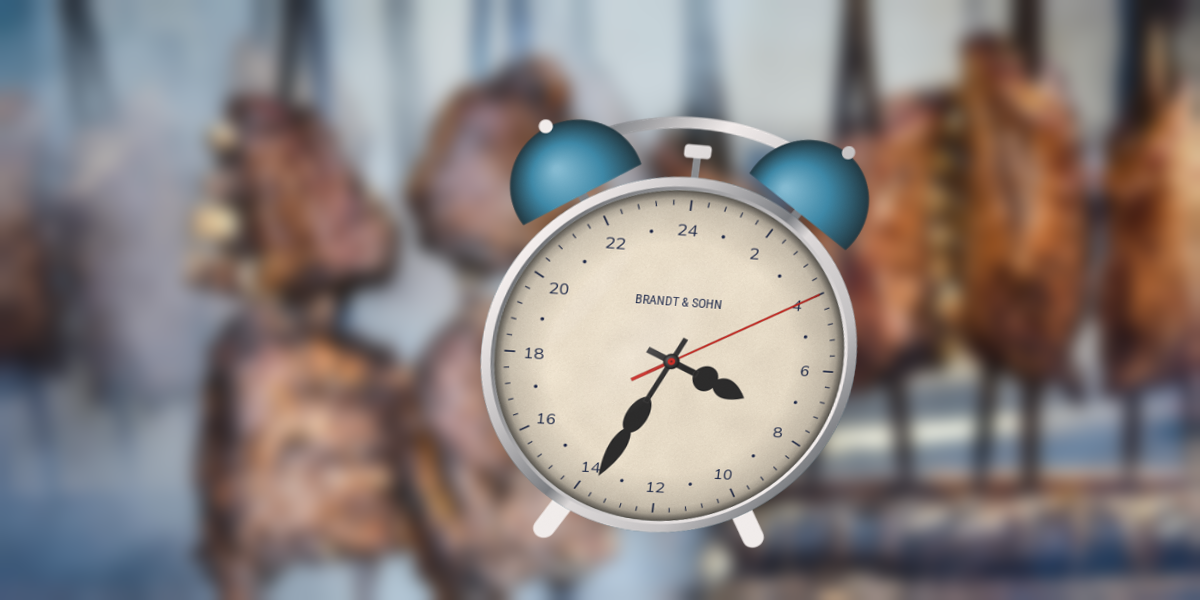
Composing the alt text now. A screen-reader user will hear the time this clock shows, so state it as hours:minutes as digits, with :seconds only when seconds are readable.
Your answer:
7:34:10
